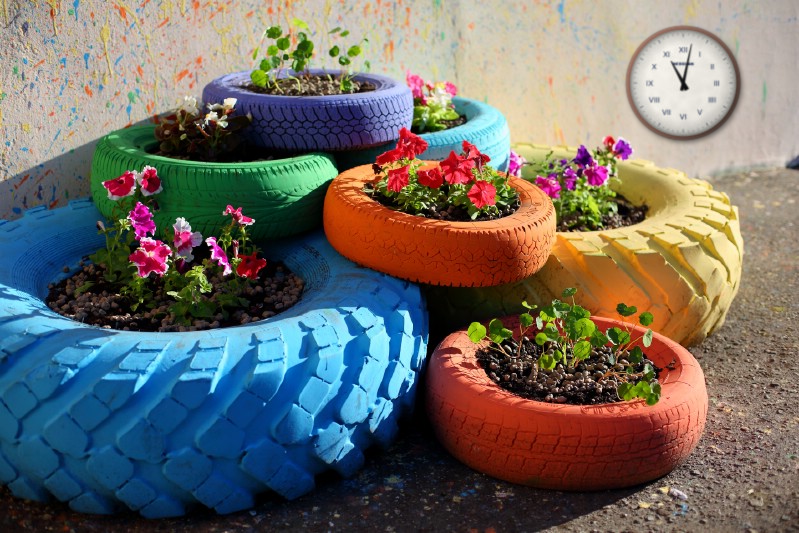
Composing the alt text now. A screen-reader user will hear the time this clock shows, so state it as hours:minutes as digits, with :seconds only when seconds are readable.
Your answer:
11:02
